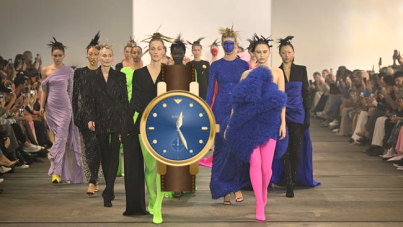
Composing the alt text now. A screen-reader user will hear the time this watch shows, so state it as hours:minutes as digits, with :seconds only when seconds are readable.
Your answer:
12:26
